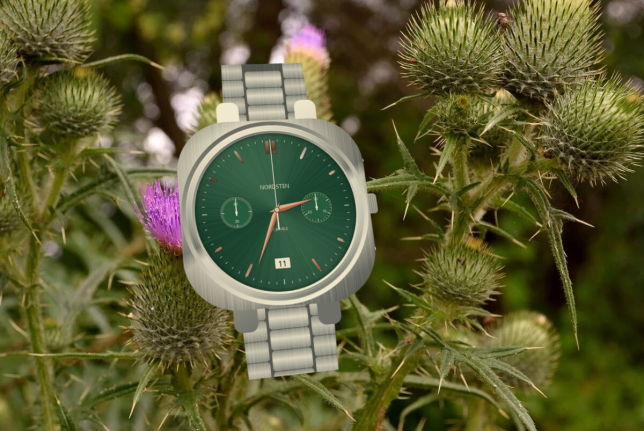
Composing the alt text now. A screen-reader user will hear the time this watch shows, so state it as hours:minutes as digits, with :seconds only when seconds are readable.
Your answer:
2:34
